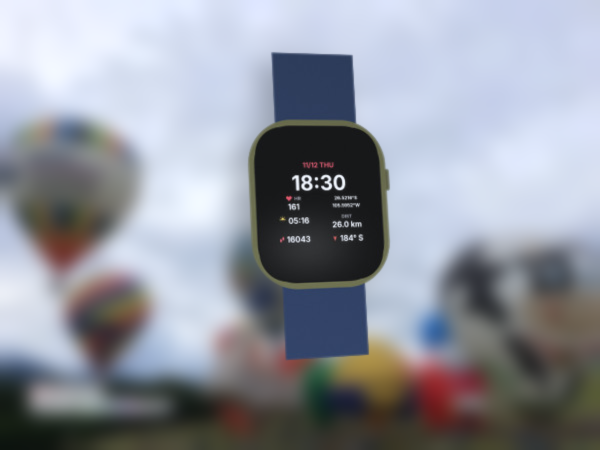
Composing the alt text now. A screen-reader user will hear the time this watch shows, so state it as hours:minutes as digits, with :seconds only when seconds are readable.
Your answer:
18:30
